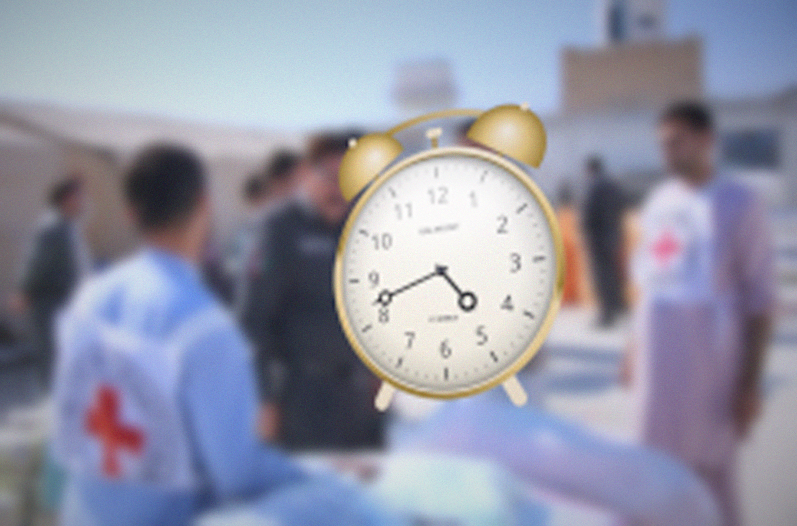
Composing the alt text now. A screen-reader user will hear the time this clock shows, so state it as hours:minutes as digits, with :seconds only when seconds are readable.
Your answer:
4:42
